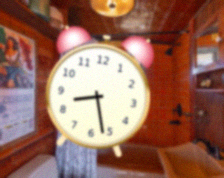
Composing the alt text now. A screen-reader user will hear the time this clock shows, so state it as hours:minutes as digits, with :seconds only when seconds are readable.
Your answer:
8:27
